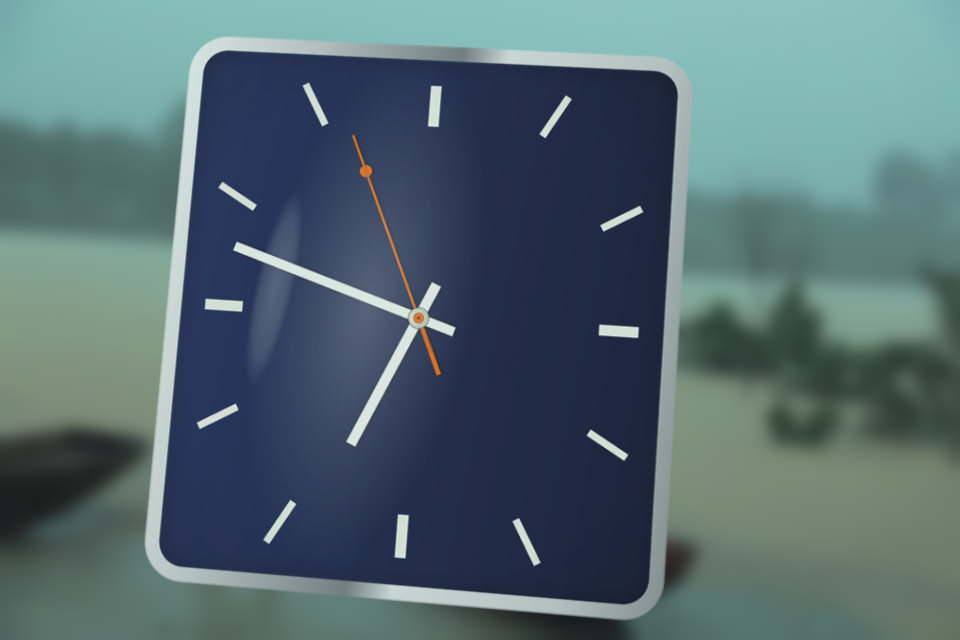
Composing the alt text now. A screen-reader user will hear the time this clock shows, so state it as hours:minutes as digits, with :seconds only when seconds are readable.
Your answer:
6:47:56
